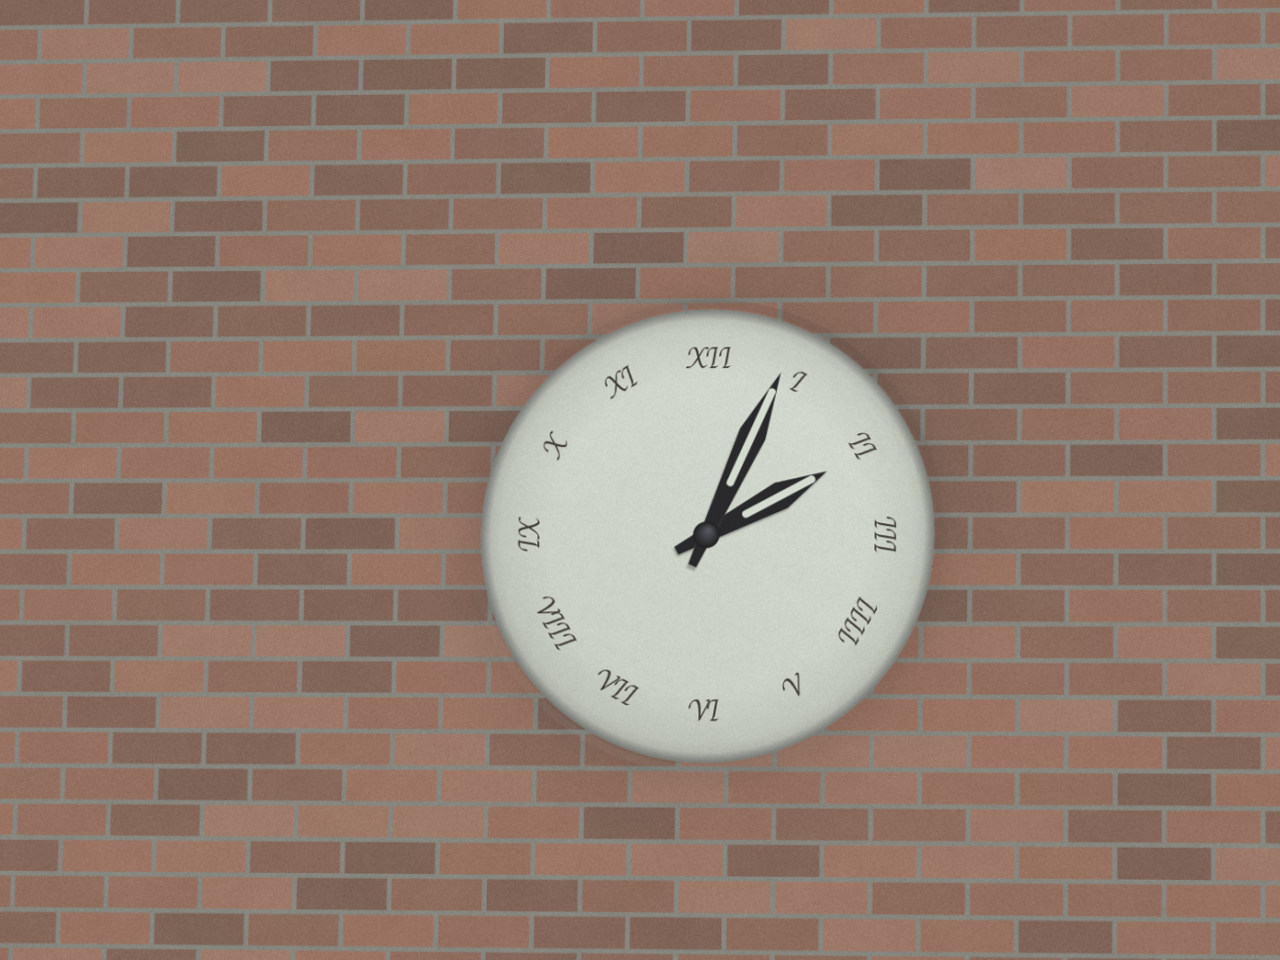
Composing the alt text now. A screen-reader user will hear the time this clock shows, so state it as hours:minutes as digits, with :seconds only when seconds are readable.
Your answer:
2:04
